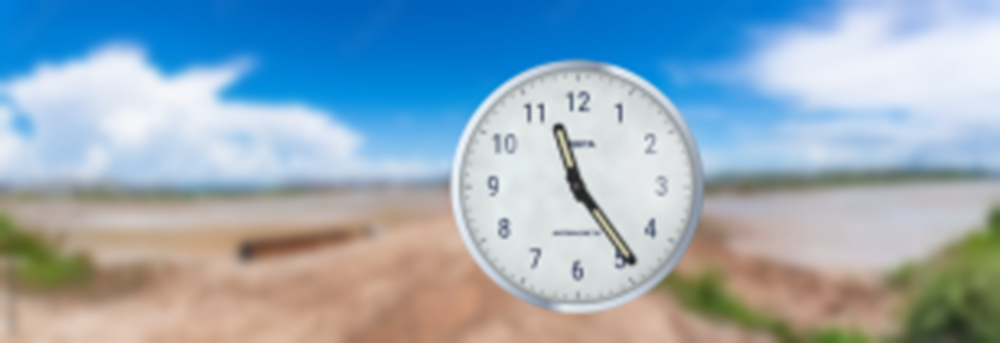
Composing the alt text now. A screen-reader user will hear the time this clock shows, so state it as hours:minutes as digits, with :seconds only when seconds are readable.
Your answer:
11:24
